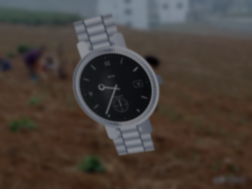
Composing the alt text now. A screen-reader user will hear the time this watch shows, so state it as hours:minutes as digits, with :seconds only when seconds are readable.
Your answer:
9:36
